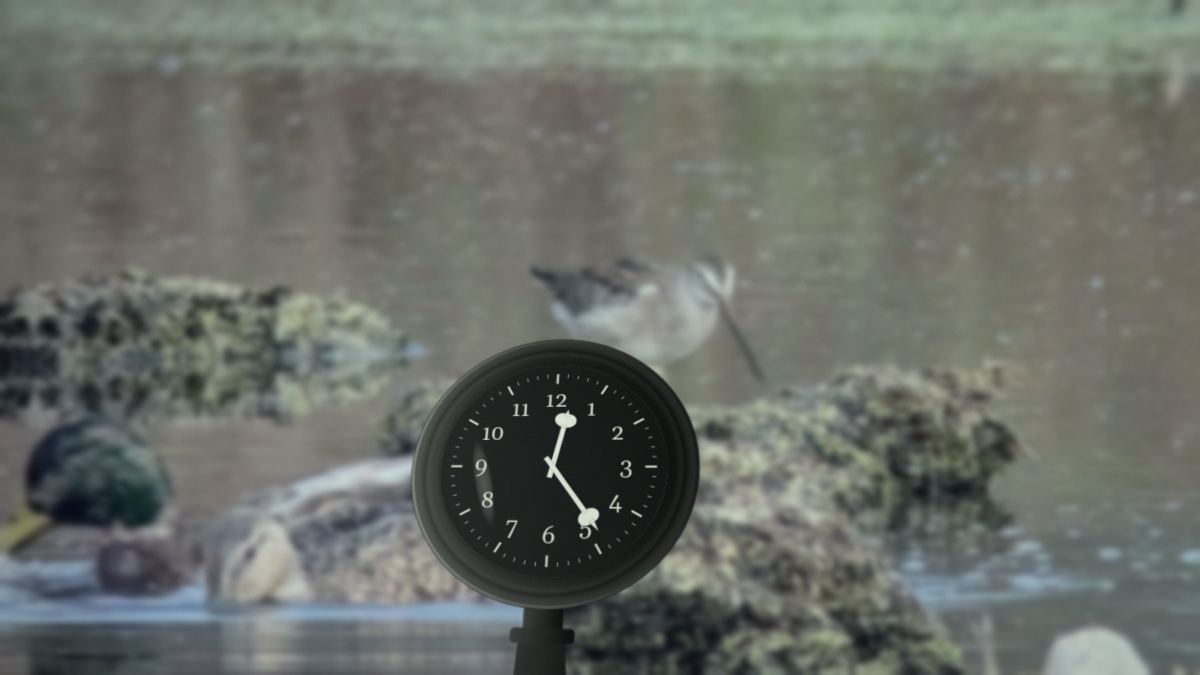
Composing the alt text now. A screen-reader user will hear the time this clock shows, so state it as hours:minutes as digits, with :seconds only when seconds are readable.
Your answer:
12:24
